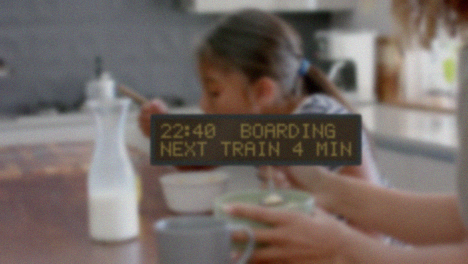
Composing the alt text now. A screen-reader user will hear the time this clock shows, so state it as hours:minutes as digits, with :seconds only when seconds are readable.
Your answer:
22:40
